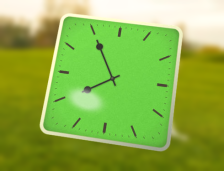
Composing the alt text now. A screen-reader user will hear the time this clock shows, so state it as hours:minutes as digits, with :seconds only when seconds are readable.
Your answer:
7:55
